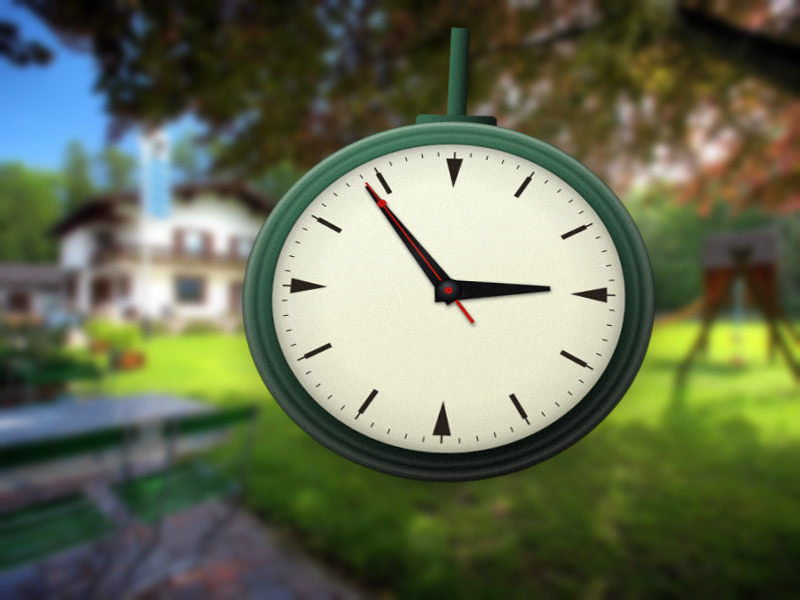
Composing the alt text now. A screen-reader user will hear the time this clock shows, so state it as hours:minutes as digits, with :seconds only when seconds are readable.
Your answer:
2:53:54
